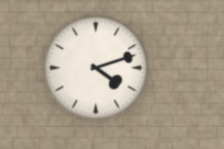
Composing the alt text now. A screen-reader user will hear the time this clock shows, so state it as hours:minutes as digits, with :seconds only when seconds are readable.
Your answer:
4:12
